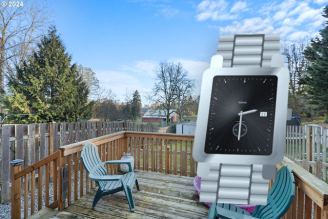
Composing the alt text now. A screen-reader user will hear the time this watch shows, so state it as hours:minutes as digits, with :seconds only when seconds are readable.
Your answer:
2:30
